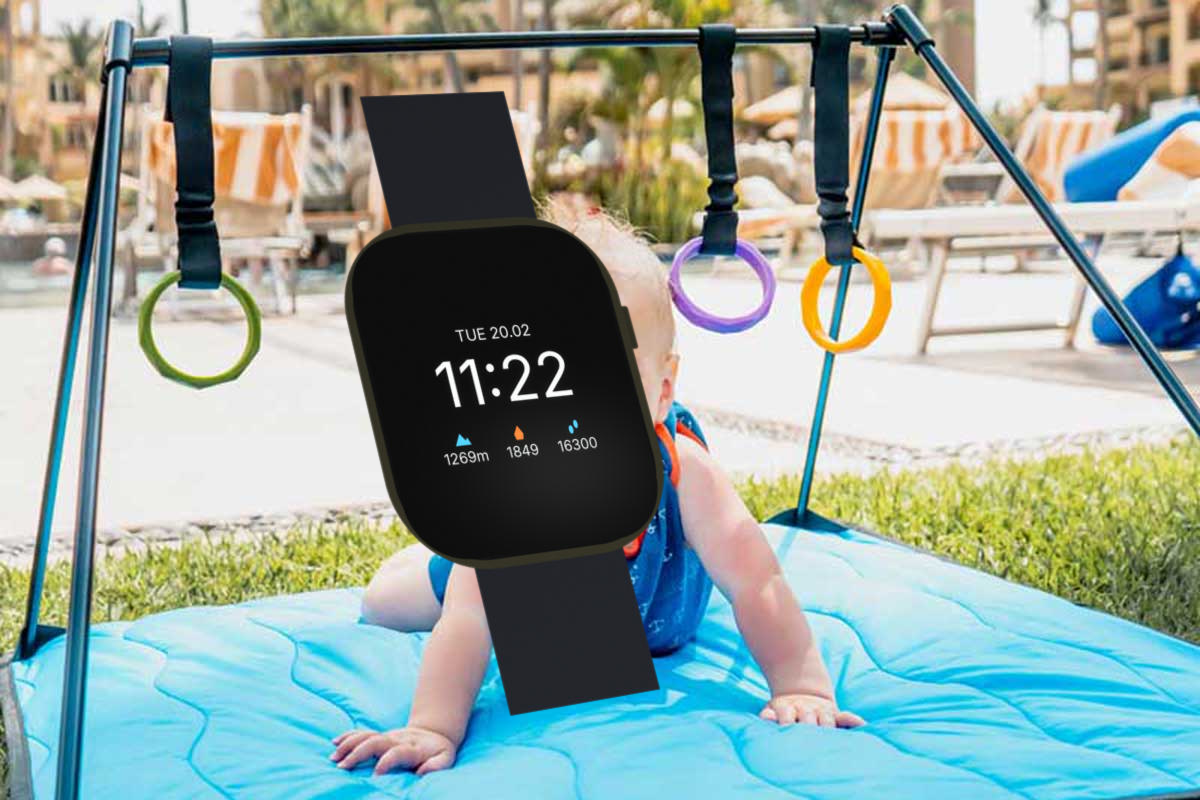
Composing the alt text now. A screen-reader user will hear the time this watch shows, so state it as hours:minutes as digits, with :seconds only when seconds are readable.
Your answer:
11:22
